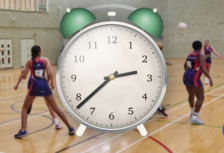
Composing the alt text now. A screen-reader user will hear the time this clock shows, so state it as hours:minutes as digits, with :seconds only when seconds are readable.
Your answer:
2:38
